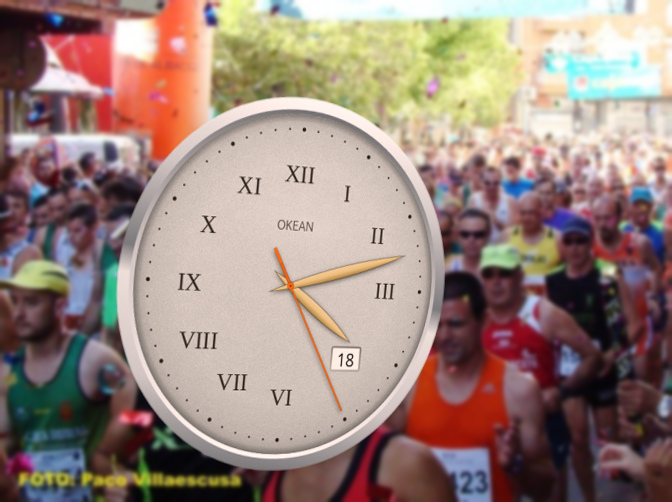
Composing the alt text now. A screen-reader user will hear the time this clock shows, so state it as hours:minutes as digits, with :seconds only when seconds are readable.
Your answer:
4:12:25
